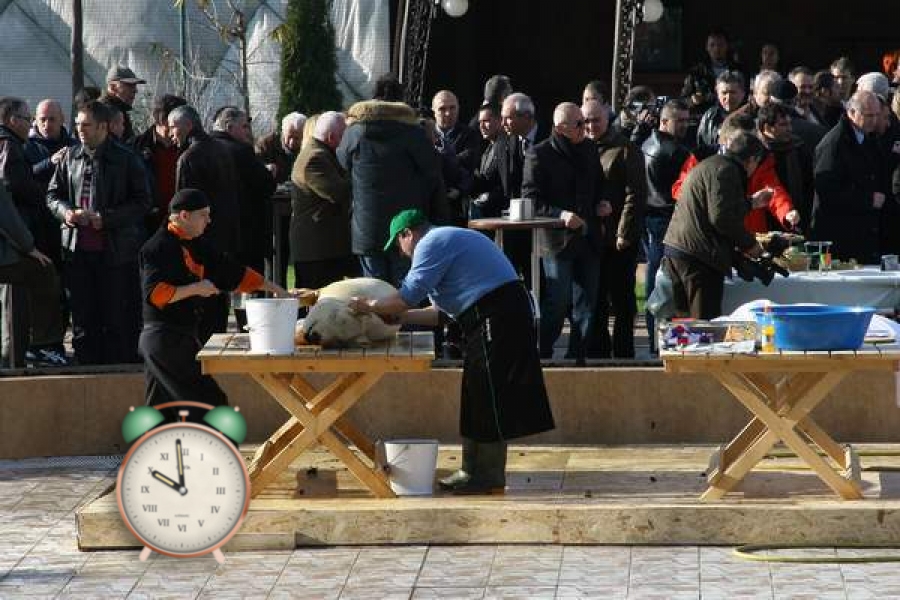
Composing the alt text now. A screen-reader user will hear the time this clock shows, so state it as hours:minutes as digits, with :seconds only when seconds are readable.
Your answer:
9:59
